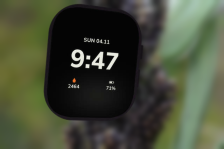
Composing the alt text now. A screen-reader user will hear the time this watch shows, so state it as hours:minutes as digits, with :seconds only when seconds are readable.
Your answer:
9:47
